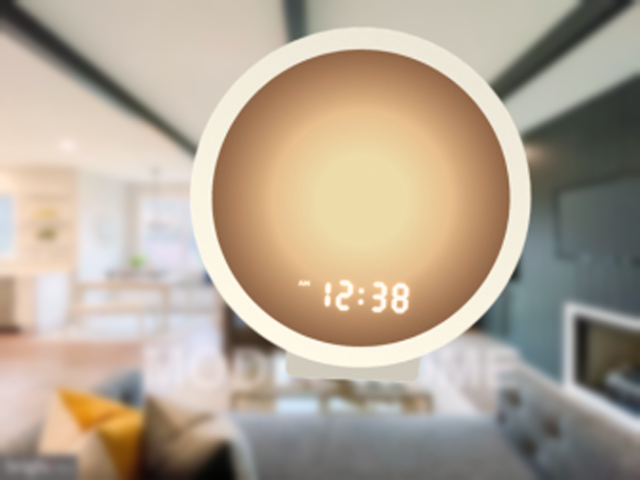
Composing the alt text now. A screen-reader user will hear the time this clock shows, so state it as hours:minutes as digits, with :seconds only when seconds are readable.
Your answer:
12:38
